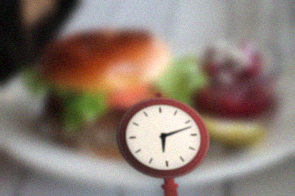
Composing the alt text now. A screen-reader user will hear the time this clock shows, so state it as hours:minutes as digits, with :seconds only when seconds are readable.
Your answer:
6:12
